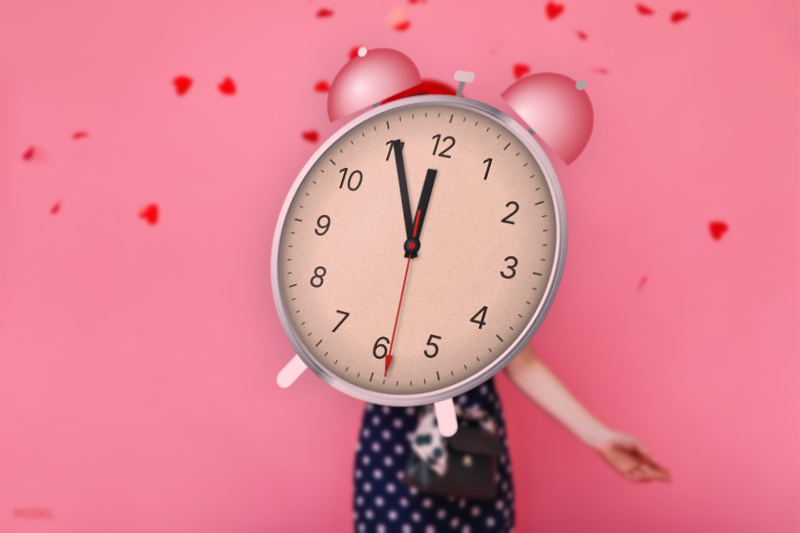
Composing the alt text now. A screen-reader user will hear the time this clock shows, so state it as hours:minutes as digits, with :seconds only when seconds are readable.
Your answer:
11:55:29
